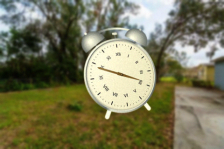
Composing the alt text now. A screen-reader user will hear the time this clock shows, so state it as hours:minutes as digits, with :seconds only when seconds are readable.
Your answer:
3:49
